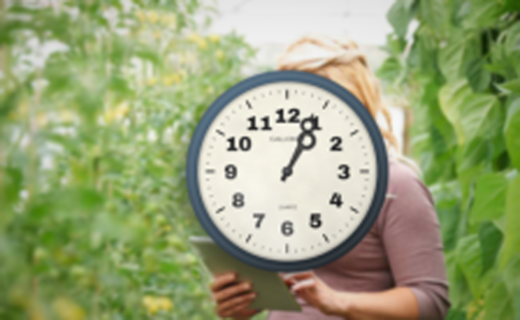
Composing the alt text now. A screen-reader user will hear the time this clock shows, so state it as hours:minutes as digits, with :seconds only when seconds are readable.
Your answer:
1:04
